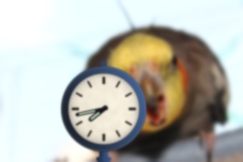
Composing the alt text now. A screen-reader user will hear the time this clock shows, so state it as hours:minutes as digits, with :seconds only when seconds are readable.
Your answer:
7:43
